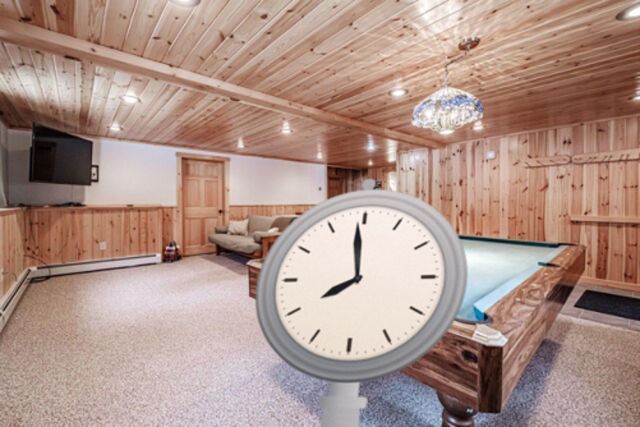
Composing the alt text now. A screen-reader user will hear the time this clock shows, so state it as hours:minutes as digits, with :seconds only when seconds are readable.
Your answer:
7:59
